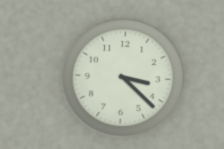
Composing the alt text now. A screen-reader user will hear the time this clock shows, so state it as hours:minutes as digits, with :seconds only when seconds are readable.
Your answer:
3:22
